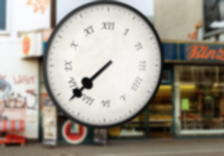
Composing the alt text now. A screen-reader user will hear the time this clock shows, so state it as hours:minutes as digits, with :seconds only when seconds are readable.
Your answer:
7:38
